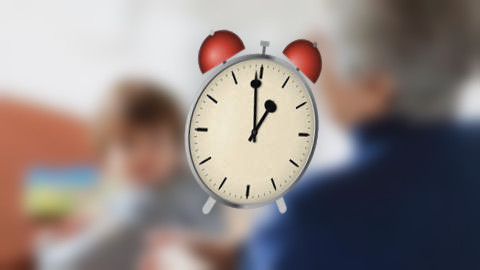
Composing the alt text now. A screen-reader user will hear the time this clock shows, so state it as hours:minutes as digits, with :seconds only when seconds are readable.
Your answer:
12:59
